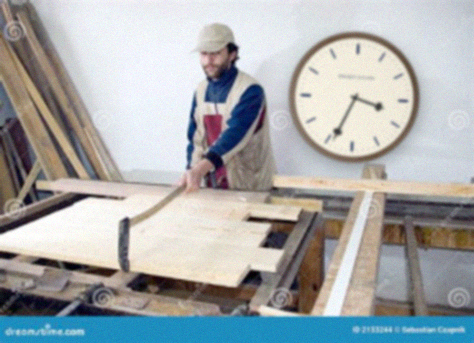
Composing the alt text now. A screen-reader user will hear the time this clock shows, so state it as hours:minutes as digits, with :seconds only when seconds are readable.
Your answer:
3:34
